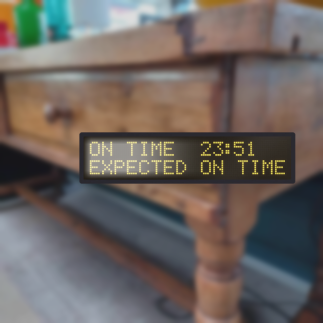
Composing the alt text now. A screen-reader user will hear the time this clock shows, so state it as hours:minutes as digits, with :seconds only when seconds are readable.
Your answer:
23:51
